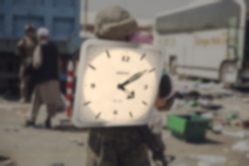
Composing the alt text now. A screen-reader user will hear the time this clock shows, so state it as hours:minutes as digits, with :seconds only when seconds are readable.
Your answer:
4:09
